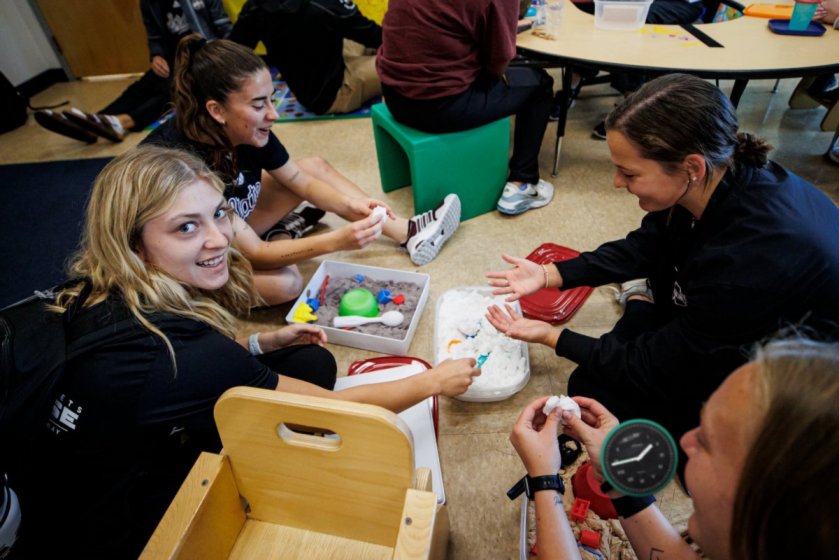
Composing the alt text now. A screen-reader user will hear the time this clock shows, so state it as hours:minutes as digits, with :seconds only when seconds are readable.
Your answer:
1:44
